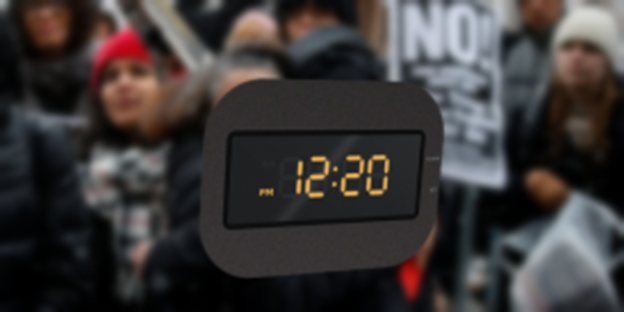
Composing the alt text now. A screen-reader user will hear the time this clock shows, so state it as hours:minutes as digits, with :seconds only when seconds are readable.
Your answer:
12:20
